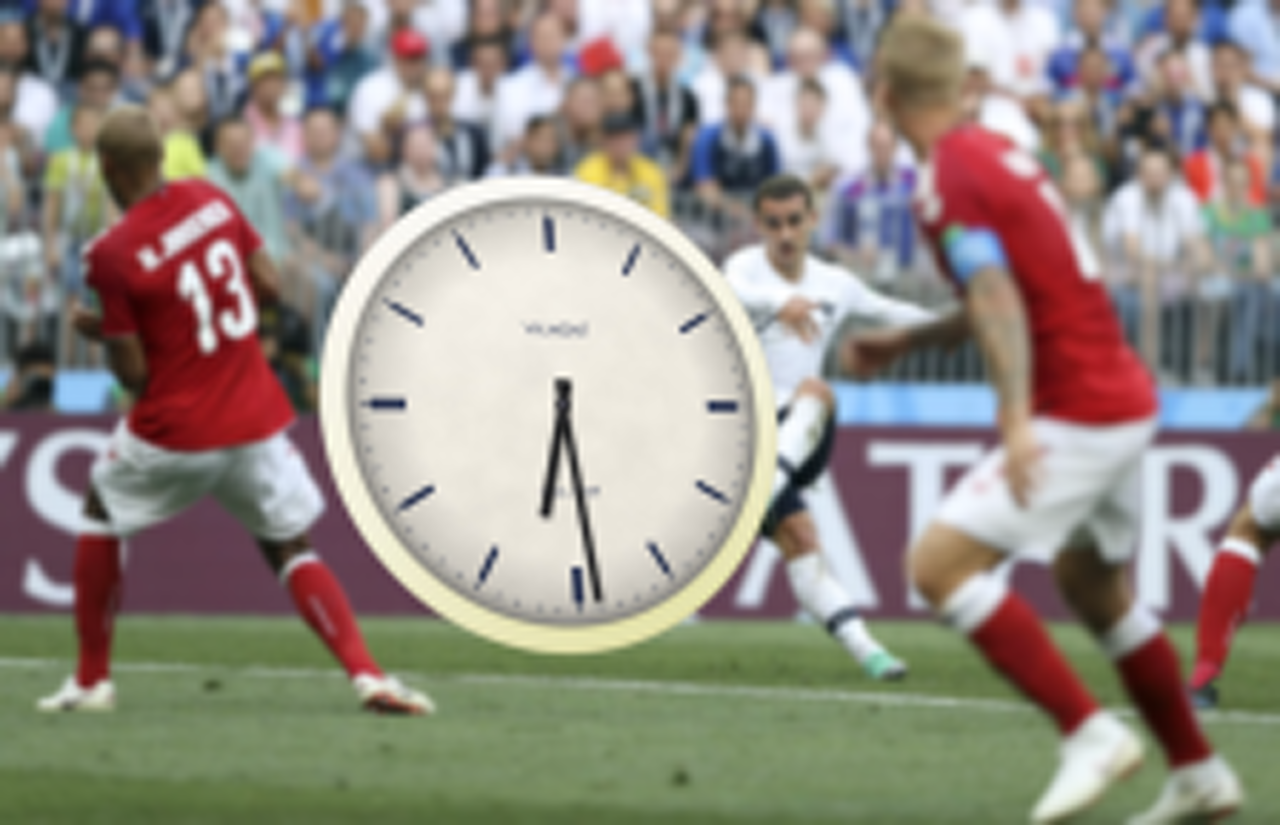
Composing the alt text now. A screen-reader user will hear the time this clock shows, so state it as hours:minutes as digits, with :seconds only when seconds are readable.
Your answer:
6:29
